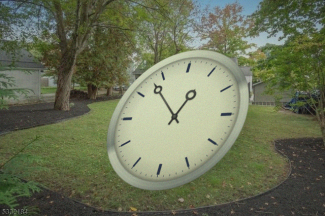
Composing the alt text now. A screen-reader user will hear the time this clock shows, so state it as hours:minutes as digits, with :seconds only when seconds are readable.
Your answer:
12:53
